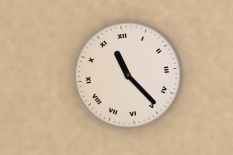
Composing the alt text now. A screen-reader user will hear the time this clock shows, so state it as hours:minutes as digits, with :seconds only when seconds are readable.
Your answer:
11:24
